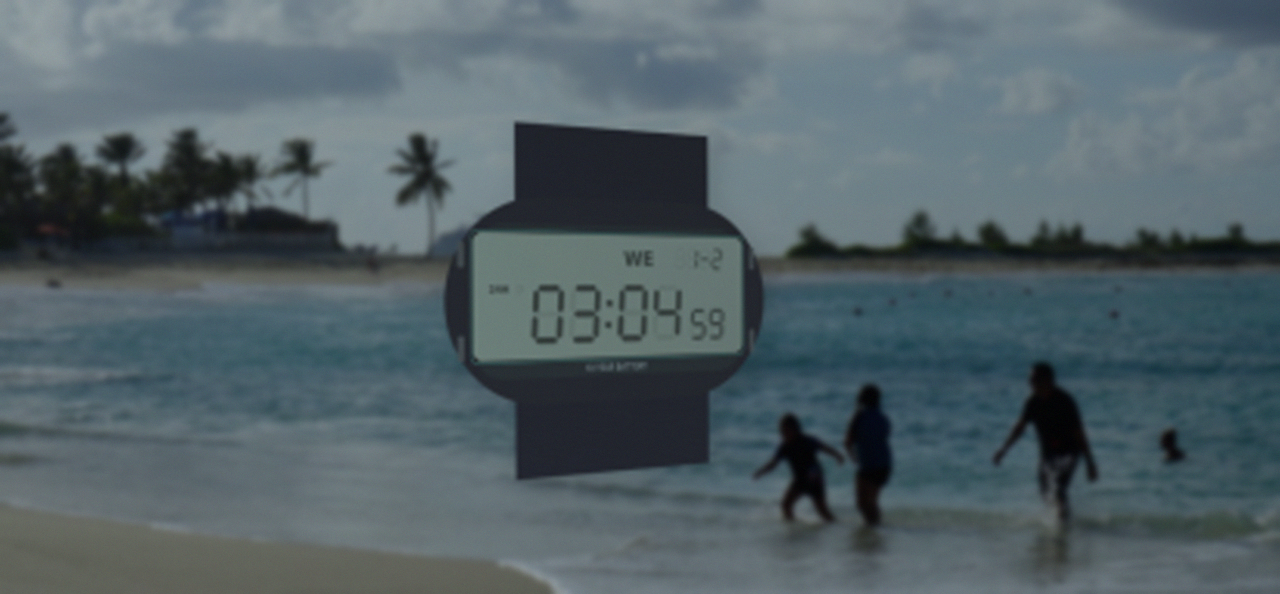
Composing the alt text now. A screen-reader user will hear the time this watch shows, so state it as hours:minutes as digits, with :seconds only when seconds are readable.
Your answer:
3:04:59
